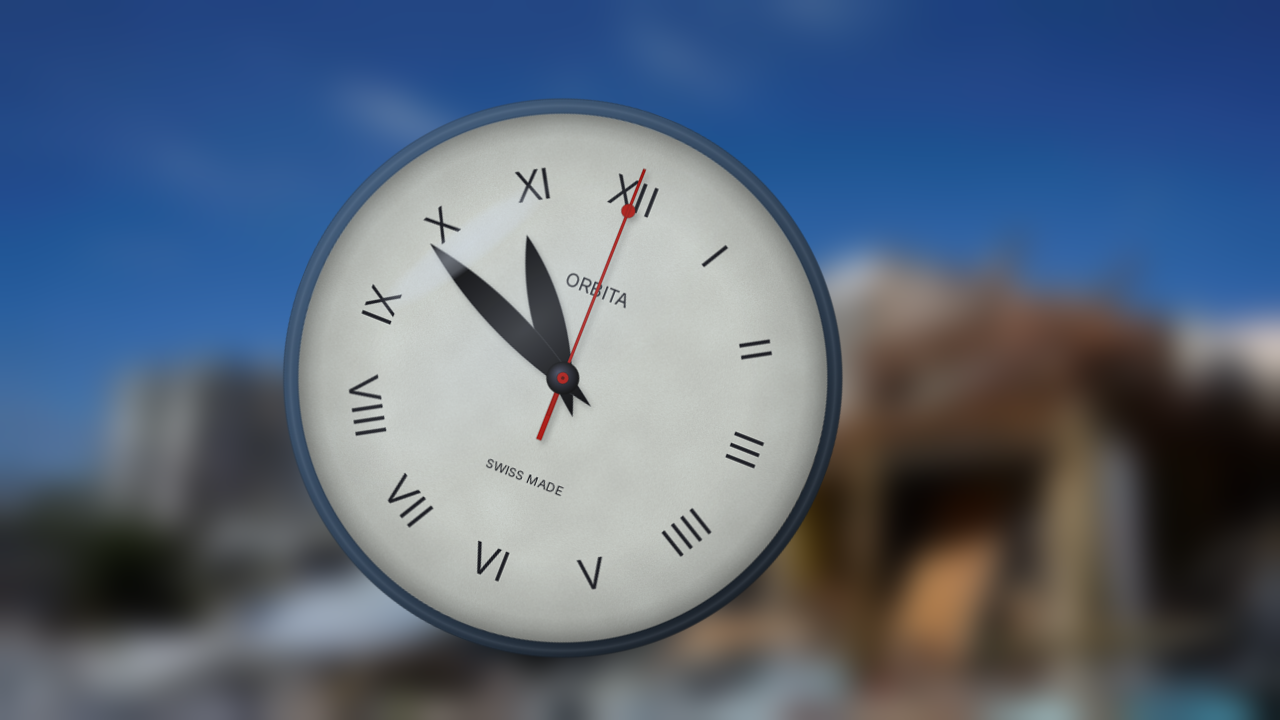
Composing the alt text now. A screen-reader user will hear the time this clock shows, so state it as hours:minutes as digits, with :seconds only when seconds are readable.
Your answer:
10:49:00
